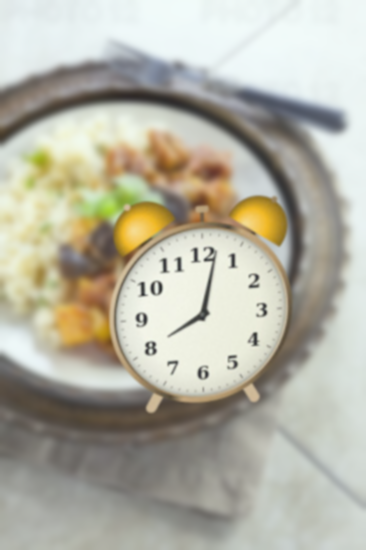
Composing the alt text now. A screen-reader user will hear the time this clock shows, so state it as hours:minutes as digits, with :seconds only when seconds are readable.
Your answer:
8:02
